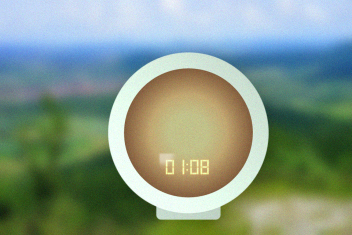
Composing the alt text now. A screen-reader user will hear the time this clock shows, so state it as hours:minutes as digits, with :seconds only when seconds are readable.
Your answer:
1:08
